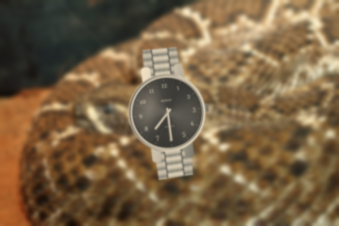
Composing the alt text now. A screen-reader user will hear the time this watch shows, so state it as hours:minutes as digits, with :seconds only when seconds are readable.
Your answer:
7:30
